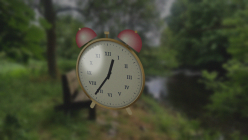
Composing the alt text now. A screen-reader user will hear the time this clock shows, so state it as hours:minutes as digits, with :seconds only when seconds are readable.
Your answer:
12:36
